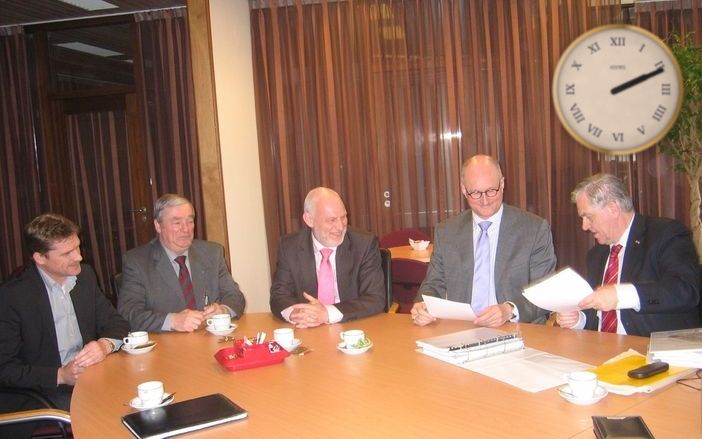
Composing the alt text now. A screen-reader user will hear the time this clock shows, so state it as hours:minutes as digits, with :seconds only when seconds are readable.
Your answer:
2:11
